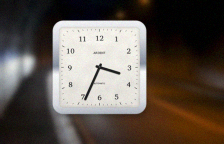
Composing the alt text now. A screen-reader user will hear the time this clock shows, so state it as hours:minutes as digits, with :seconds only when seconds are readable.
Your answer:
3:34
